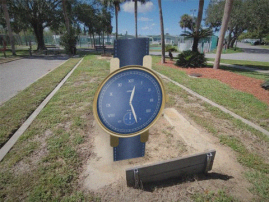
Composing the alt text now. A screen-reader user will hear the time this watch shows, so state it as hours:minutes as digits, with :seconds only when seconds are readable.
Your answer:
12:27
